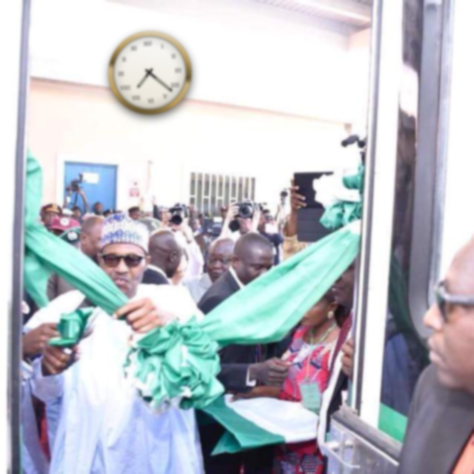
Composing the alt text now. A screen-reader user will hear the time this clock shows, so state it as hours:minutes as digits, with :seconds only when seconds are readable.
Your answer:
7:22
